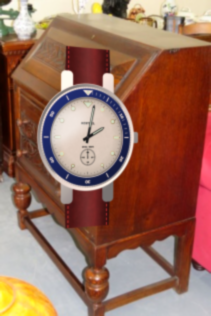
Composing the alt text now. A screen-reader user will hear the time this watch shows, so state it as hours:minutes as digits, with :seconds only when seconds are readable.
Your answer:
2:02
